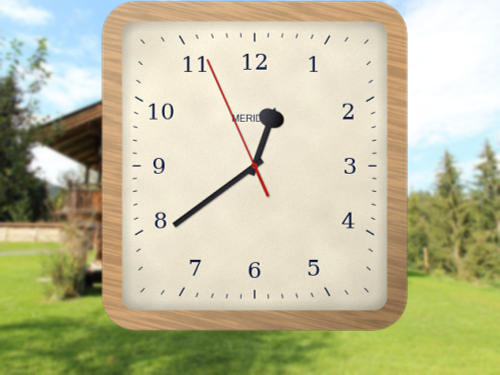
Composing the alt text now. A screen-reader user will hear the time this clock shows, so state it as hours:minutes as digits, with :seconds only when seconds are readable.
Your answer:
12:38:56
